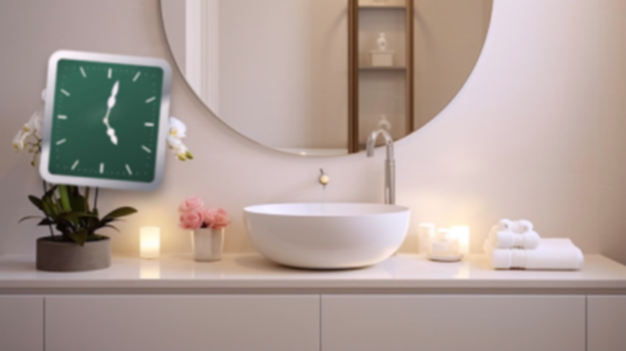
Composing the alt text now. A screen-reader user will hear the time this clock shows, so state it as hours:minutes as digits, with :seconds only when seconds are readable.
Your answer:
5:02
